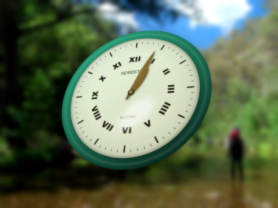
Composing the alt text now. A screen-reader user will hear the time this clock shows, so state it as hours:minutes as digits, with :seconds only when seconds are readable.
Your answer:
1:04
